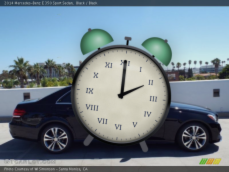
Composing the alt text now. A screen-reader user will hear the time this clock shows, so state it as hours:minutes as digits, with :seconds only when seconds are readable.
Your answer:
2:00
